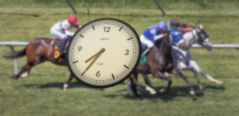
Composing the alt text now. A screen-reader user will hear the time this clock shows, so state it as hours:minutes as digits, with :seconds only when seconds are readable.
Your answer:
7:35
